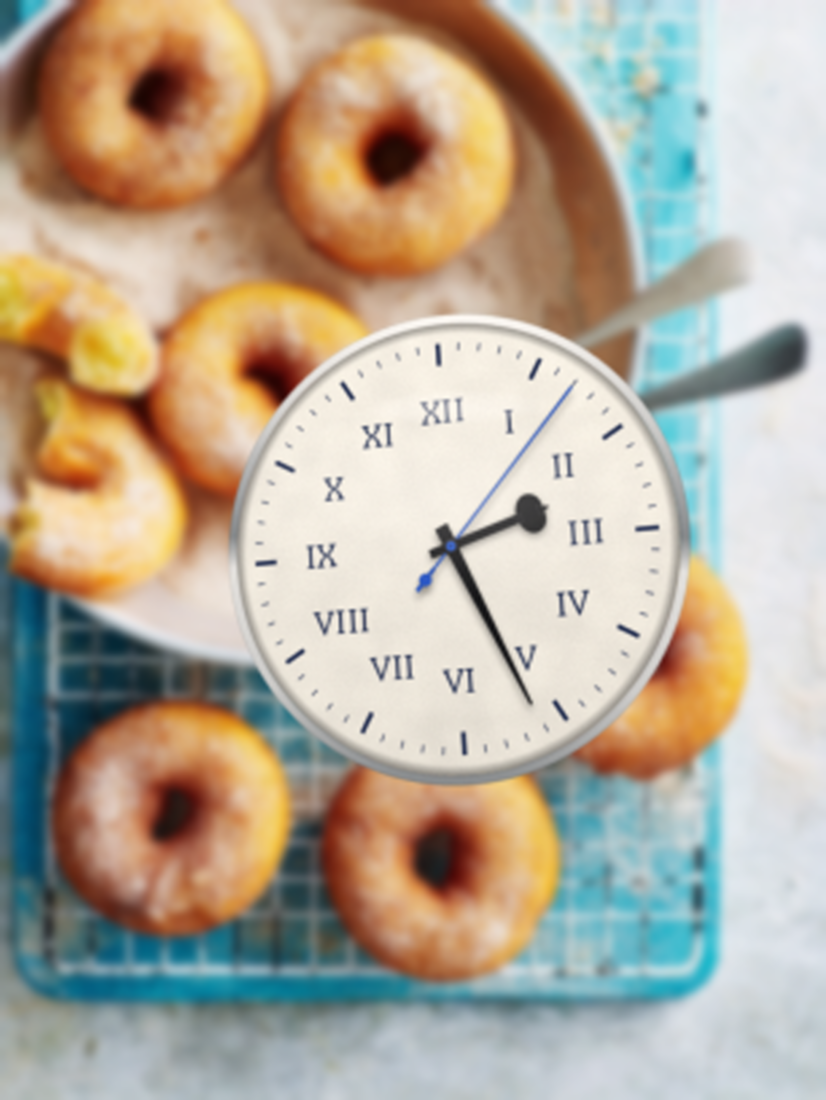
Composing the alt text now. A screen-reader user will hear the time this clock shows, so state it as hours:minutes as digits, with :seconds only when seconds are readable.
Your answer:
2:26:07
